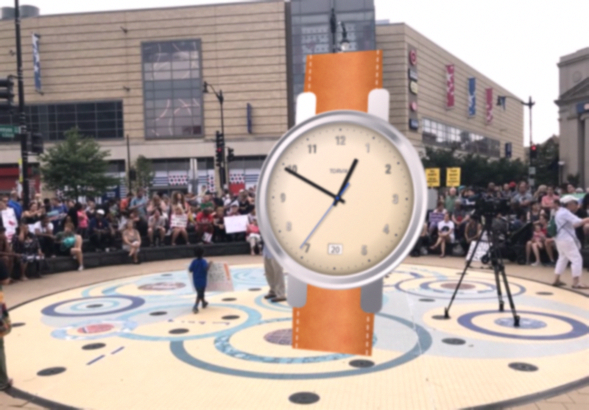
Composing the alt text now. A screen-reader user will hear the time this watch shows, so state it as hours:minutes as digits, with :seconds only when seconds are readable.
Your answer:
12:49:36
